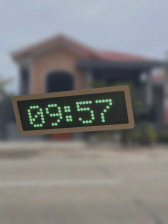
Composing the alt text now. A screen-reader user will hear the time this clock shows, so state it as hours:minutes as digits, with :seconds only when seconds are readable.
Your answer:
9:57
